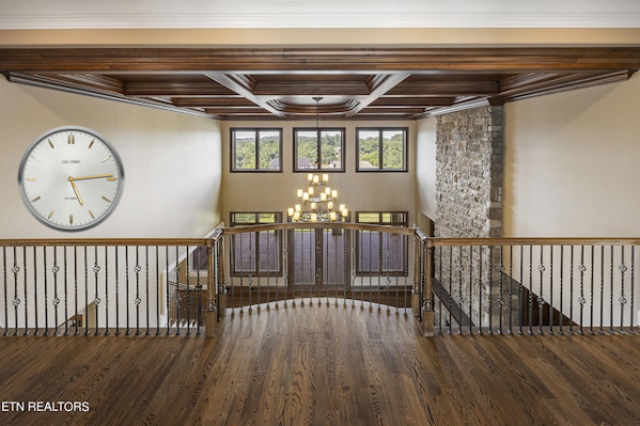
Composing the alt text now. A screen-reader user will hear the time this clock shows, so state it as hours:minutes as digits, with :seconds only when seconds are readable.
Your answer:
5:14
